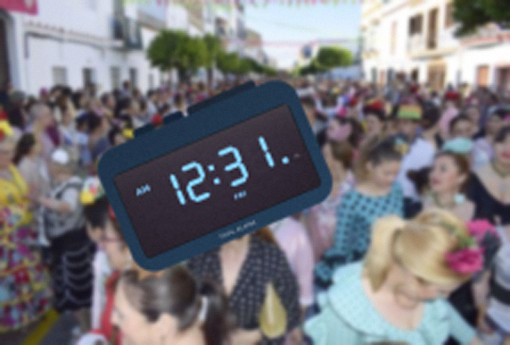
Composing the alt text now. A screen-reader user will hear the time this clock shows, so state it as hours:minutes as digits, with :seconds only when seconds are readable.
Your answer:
12:31
